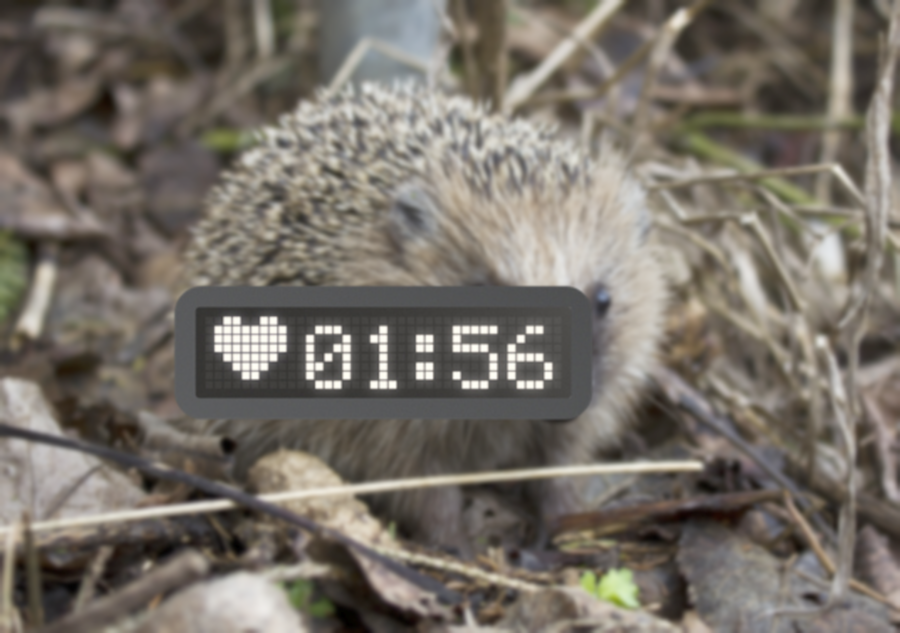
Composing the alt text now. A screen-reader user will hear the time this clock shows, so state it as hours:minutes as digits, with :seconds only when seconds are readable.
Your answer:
1:56
